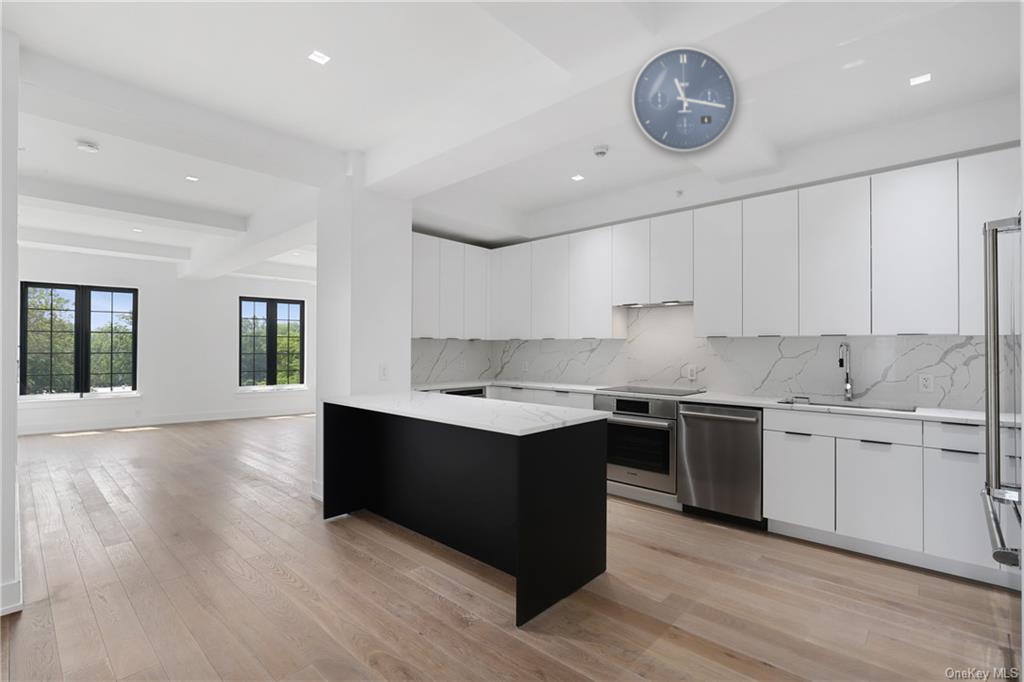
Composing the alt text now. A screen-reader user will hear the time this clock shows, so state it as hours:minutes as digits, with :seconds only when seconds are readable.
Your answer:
11:17
